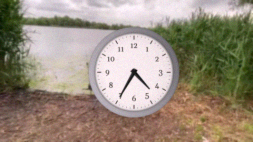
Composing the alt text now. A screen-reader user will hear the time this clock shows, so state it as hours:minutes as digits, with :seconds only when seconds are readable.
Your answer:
4:35
